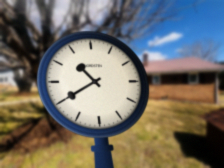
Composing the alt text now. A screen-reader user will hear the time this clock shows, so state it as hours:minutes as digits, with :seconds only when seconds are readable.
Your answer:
10:40
